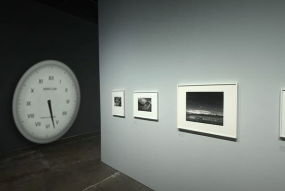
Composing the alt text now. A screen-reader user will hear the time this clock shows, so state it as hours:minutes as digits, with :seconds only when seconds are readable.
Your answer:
5:27
